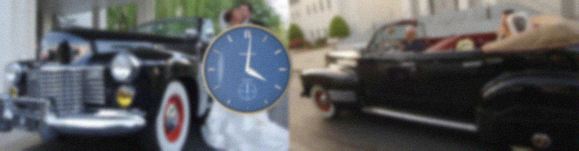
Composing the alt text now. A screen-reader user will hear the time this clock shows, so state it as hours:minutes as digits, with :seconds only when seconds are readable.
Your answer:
4:01
